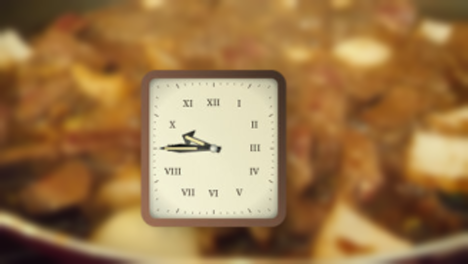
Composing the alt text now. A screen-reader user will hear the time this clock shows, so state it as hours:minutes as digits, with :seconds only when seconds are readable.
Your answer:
9:45
